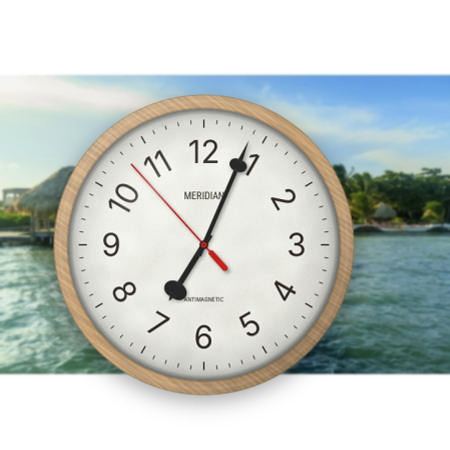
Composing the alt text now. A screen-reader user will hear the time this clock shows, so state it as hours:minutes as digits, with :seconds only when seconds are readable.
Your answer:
7:03:53
